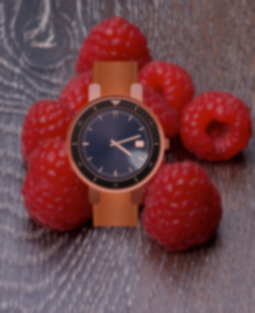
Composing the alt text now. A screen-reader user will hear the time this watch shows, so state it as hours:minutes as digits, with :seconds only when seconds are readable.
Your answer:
4:12
